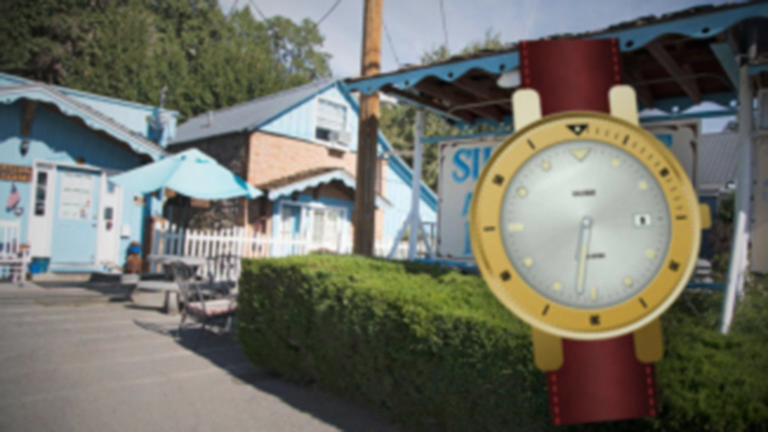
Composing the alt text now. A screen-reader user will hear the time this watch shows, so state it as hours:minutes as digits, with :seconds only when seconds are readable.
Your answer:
6:32
